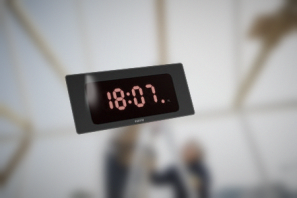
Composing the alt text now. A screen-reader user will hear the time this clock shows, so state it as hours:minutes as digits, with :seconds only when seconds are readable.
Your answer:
18:07
